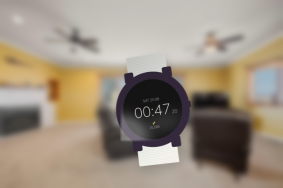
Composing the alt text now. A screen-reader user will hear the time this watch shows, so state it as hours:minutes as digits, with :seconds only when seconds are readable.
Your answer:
0:47
